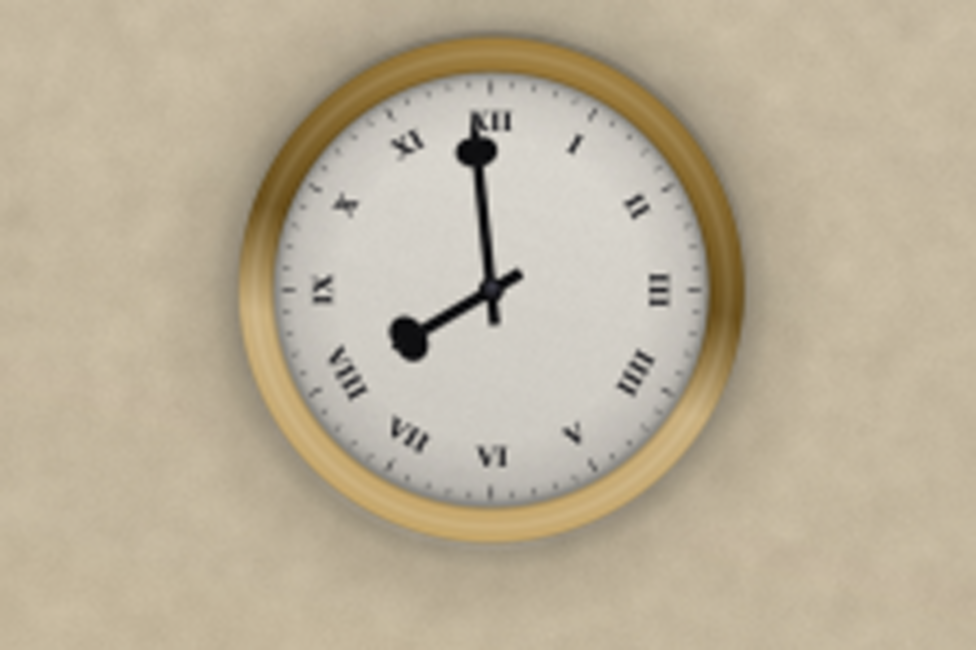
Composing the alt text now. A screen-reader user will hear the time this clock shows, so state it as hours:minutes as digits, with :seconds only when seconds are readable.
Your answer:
7:59
